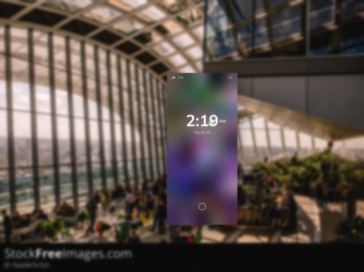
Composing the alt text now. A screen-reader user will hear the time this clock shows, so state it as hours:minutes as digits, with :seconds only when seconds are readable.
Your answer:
2:19
